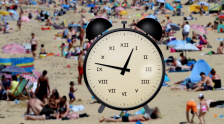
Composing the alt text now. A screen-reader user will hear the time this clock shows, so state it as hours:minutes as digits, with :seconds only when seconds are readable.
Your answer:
12:47
